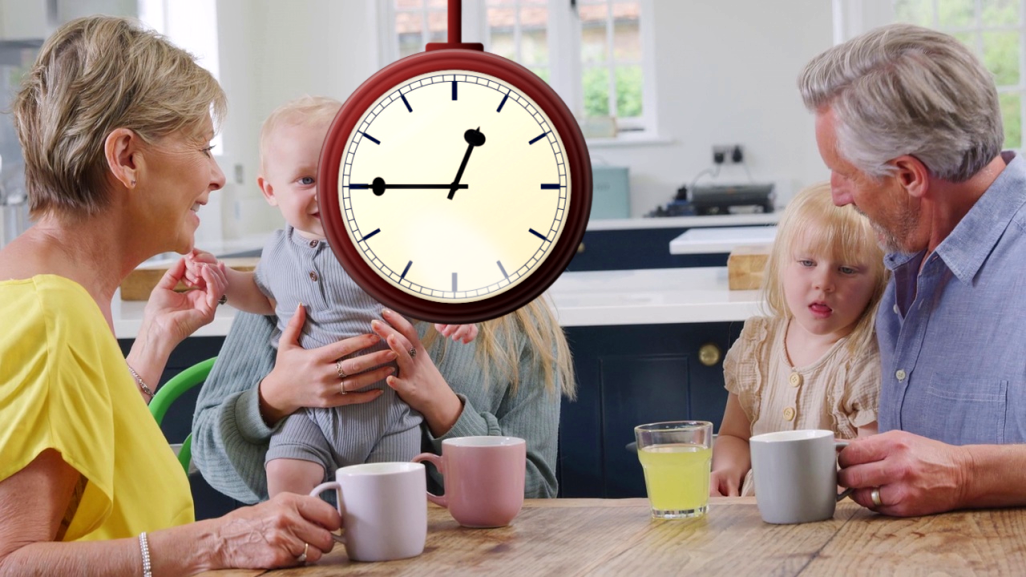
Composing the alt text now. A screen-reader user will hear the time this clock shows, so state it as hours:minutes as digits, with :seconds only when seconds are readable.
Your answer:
12:45
